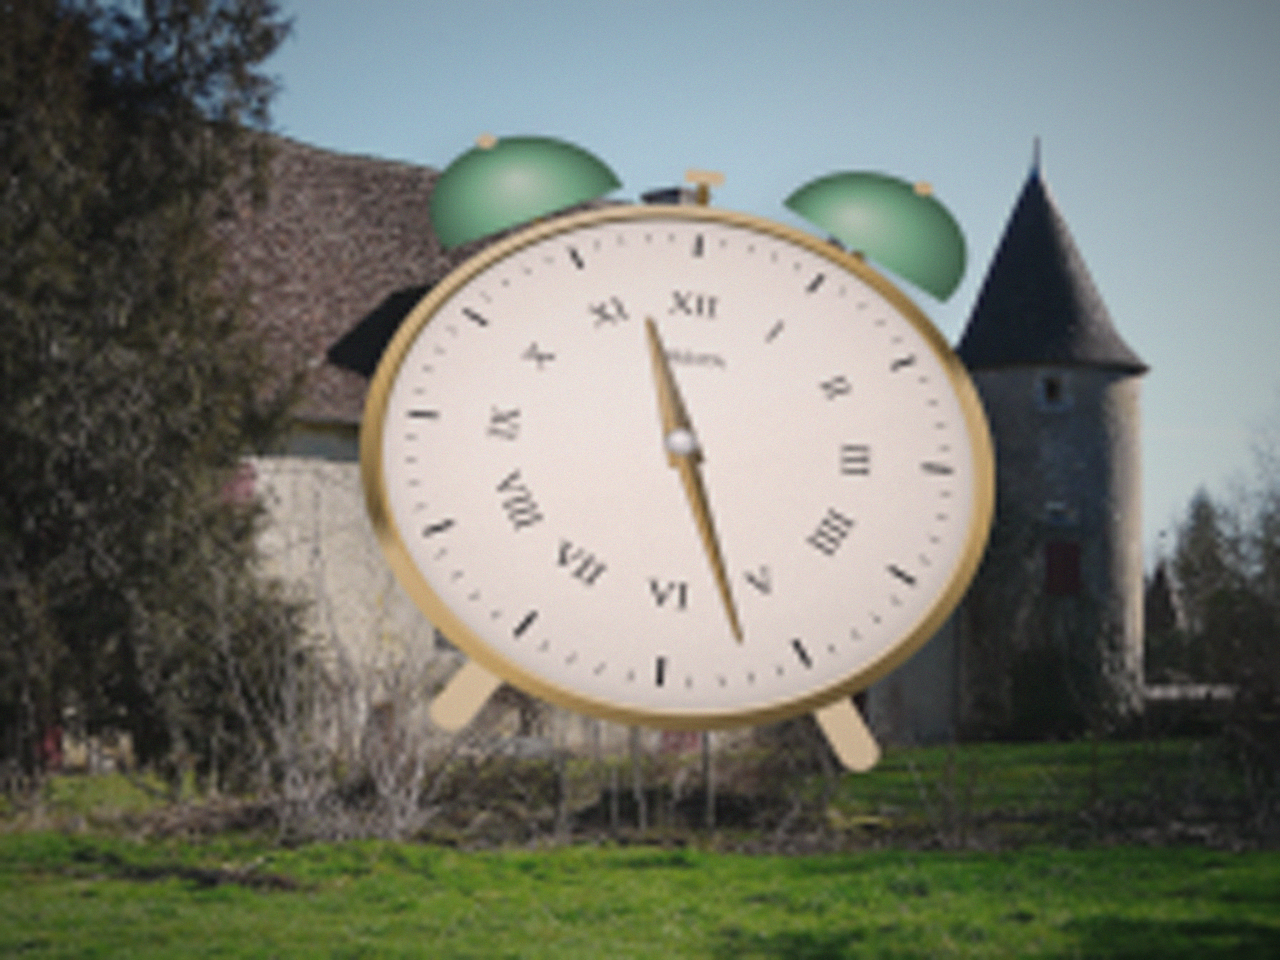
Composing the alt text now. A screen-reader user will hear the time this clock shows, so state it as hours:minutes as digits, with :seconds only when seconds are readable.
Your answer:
11:27
